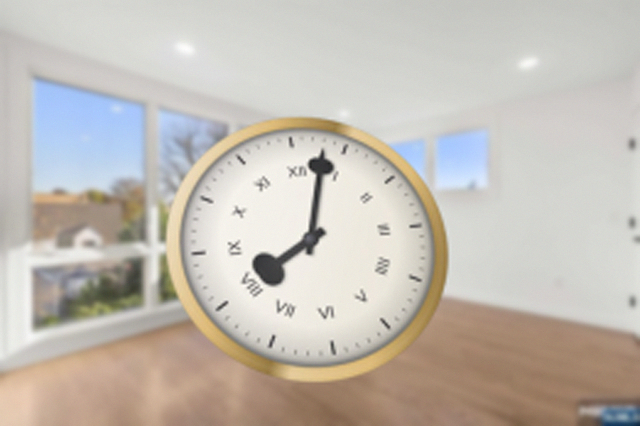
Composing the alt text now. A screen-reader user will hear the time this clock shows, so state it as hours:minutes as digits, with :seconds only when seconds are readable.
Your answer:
8:03
